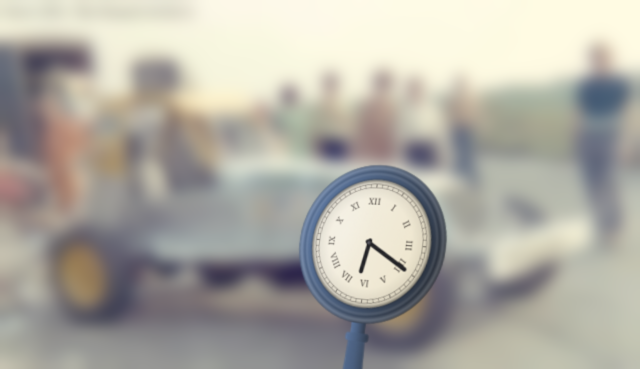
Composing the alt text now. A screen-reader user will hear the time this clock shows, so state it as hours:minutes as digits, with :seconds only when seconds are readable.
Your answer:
6:20
